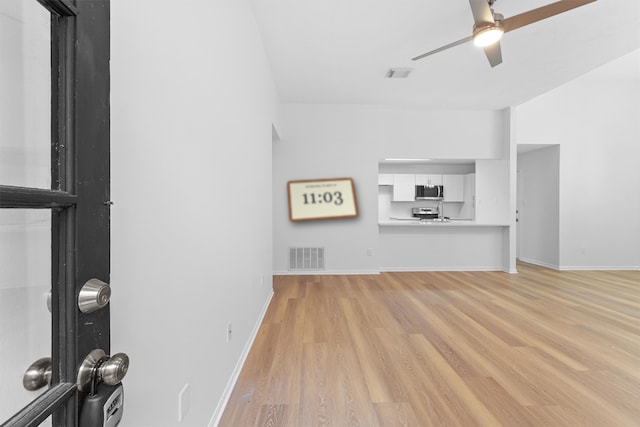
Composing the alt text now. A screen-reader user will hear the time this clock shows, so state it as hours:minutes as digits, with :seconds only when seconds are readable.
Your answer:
11:03
